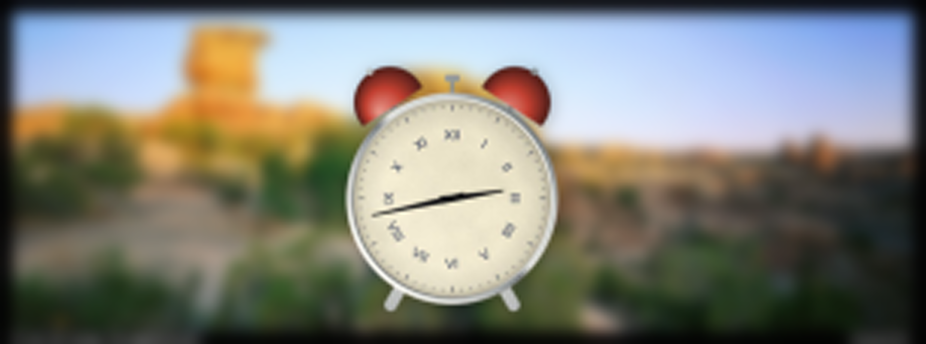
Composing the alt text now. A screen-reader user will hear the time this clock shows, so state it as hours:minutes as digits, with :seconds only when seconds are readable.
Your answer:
2:43
